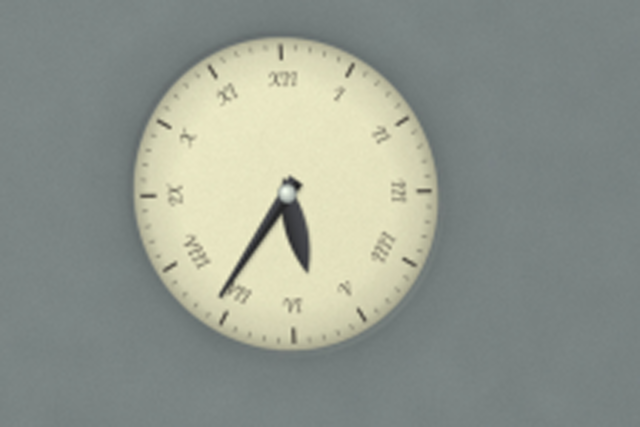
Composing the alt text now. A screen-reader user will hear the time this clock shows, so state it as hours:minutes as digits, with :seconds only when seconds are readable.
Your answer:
5:36
